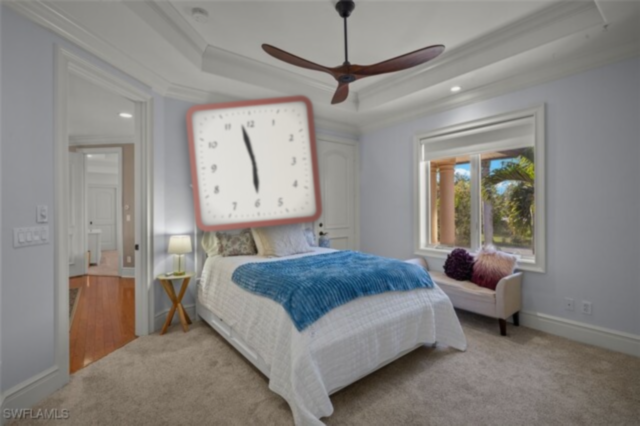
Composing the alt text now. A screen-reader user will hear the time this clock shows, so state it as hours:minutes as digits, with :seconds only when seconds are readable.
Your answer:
5:58
